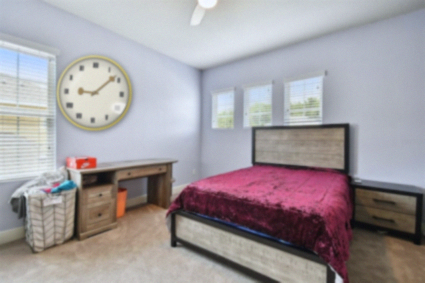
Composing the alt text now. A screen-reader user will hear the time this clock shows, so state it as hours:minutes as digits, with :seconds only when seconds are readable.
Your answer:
9:08
